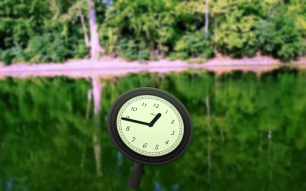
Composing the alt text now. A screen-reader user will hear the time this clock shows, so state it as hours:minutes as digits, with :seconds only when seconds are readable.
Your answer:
12:44
